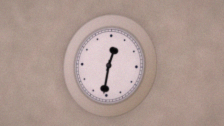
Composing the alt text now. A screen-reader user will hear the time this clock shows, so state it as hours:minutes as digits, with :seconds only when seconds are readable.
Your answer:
12:31
